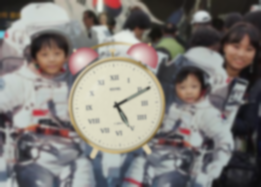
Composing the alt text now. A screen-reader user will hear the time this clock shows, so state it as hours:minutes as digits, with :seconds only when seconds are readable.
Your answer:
5:11
